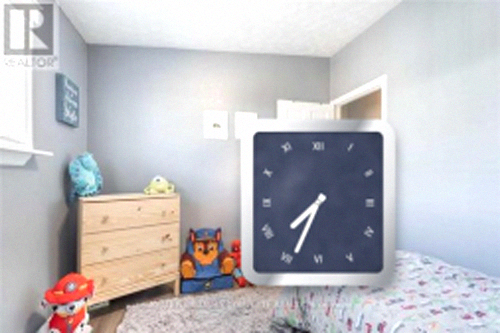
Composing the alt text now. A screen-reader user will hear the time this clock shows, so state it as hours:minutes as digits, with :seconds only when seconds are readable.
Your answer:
7:34
